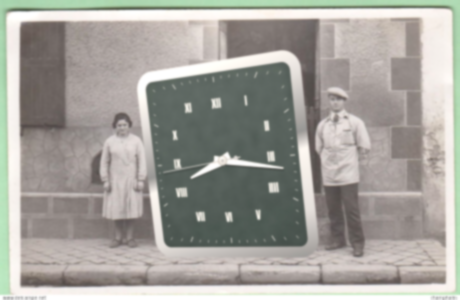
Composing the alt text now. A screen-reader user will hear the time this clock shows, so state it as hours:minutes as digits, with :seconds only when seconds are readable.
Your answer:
8:16:44
